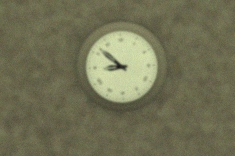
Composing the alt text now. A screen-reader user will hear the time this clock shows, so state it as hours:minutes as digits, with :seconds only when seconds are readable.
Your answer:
8:52
